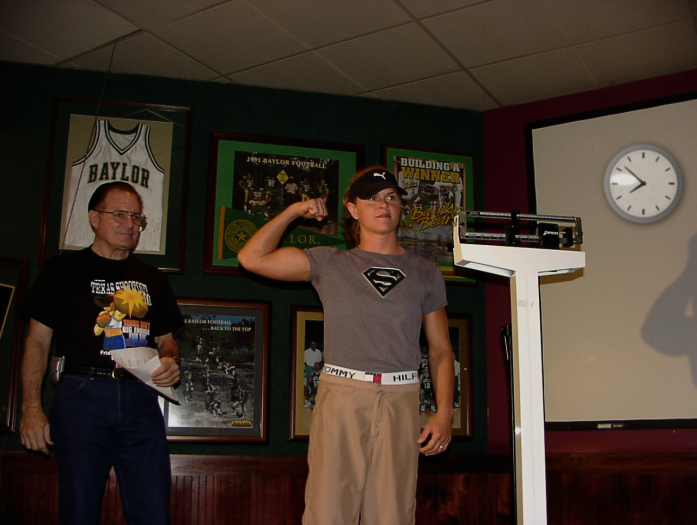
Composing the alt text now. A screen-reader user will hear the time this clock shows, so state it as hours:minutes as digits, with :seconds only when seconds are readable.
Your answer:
7:52
